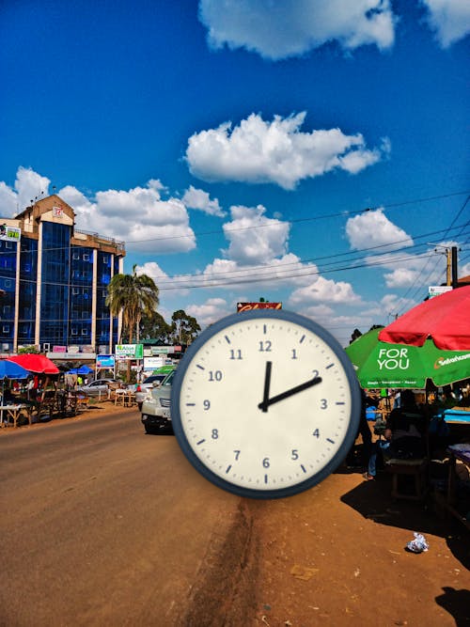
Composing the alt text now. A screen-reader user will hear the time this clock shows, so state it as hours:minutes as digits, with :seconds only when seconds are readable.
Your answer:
12:11
